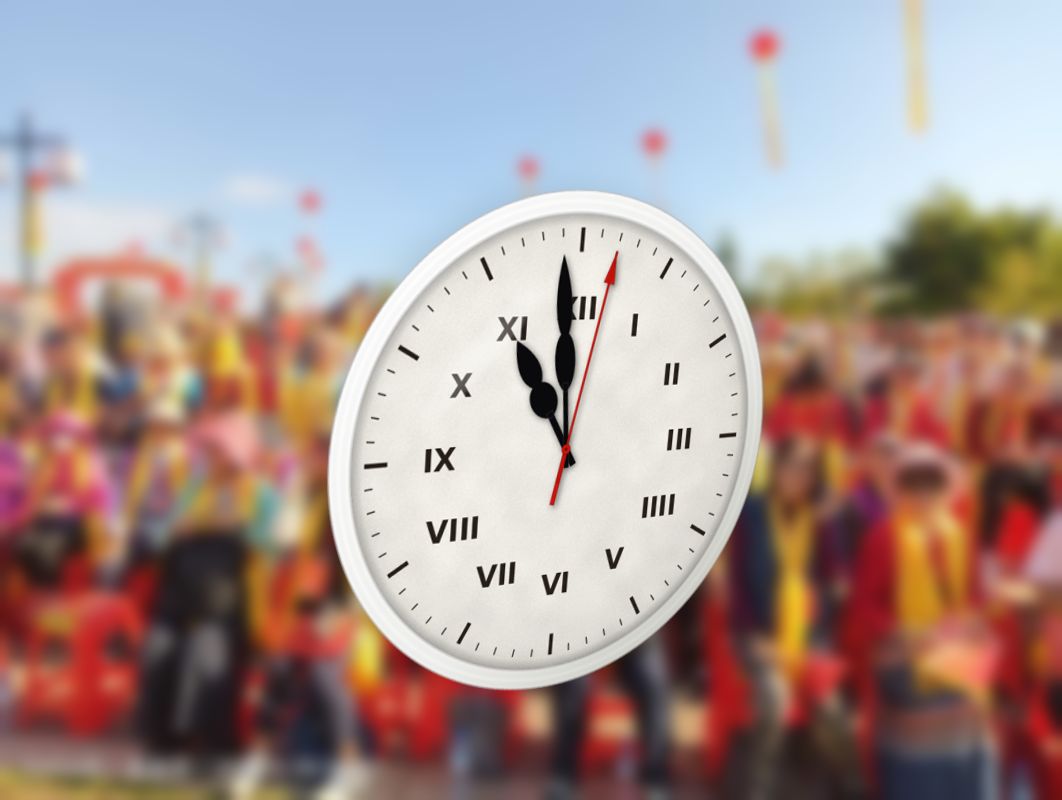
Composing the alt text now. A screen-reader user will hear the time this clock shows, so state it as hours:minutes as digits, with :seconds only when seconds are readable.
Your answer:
10:59:02
